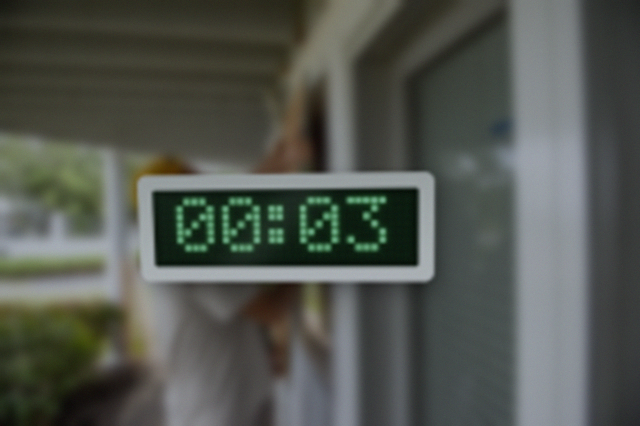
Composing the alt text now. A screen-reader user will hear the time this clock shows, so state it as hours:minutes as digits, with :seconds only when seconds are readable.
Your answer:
0:03
